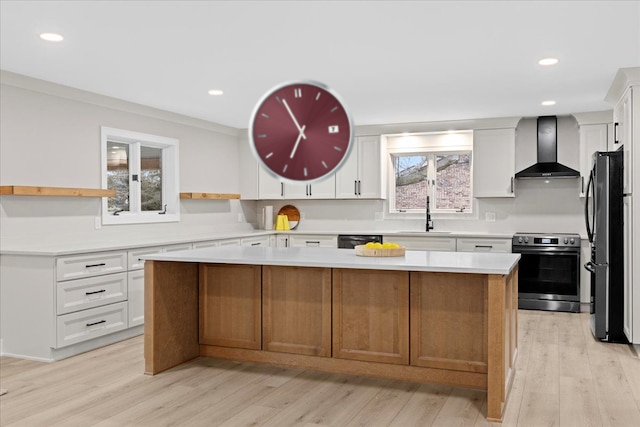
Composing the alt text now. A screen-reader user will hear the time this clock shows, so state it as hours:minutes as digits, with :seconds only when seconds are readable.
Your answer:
6:56
